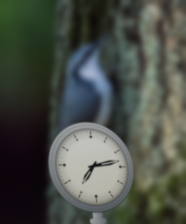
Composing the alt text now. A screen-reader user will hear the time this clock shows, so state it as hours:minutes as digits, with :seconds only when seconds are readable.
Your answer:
7:13
